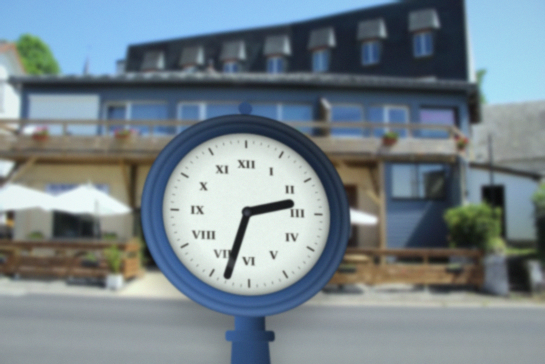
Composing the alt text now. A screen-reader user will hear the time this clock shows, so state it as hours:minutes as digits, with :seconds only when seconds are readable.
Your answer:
2:33
